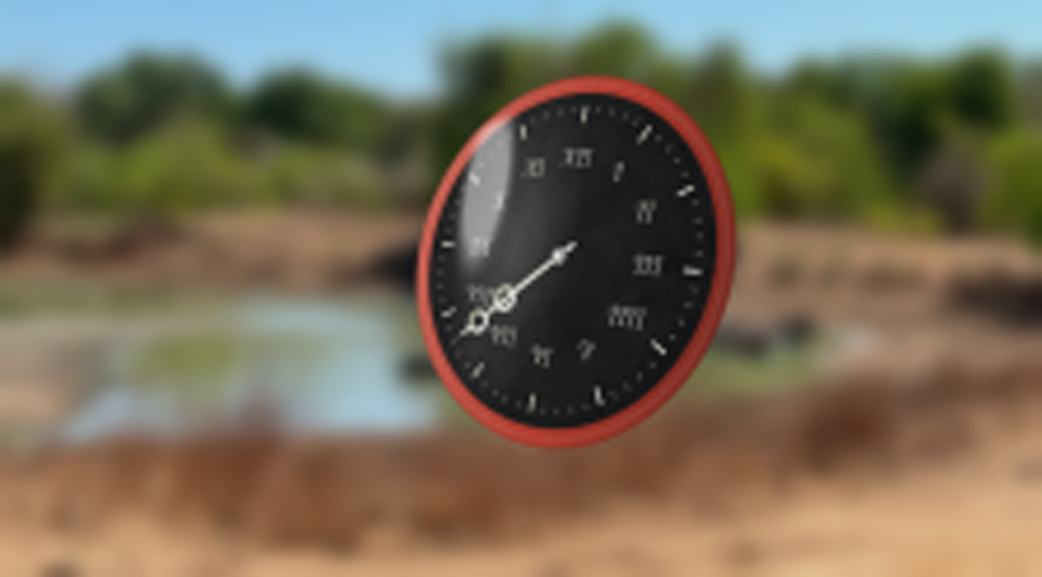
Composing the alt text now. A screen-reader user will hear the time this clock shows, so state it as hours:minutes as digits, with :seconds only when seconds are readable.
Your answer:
7:38
